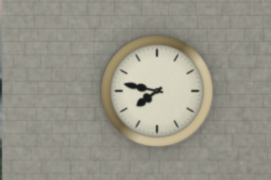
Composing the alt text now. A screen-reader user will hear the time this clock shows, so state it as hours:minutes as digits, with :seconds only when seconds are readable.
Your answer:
7:47
